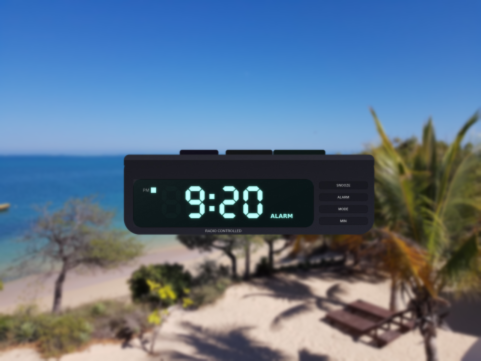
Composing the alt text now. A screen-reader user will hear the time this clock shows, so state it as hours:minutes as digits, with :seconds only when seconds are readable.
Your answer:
9:20
